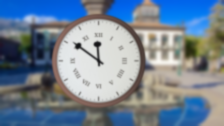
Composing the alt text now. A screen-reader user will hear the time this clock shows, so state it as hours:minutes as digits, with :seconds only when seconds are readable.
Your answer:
11:51
